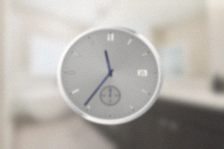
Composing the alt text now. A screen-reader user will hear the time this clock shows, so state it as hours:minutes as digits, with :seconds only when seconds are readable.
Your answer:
11:36
